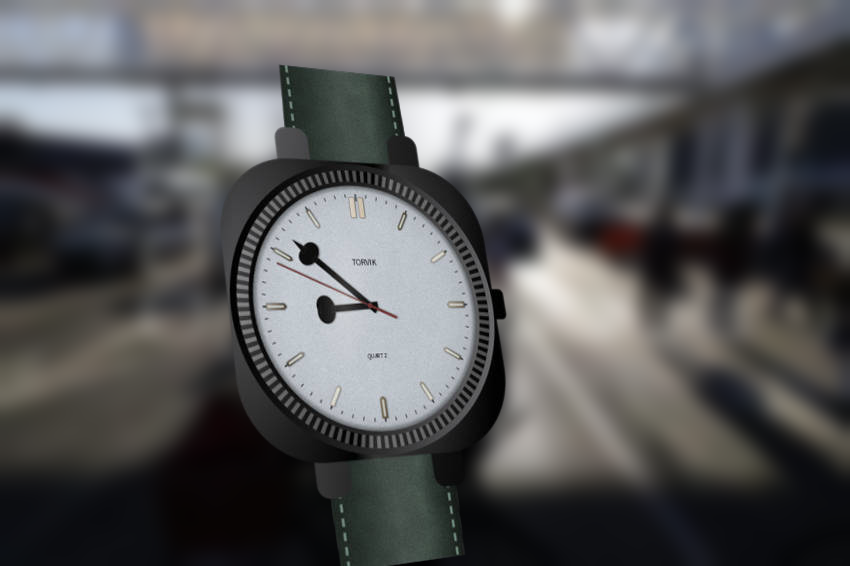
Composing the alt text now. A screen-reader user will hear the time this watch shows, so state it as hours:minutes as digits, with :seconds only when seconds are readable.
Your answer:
8:51:49
